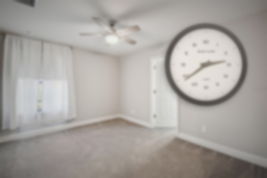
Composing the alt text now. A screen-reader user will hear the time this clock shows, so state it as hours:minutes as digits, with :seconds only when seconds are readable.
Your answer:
2:39
